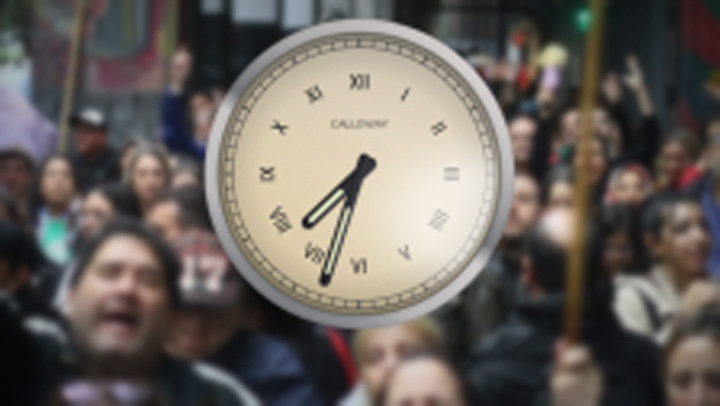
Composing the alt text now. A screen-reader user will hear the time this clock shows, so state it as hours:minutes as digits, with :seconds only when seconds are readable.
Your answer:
7:33
